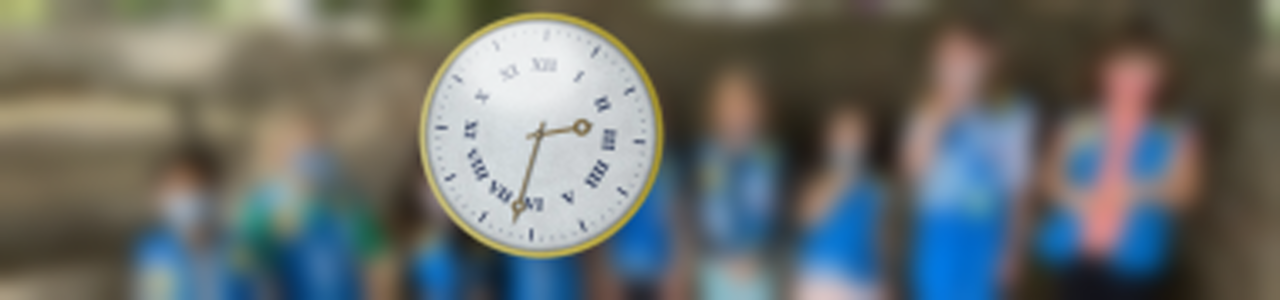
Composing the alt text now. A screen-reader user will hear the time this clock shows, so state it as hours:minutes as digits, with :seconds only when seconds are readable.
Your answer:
2:32
